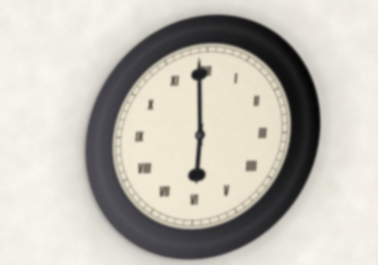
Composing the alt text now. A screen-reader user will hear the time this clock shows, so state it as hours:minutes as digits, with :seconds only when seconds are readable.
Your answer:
5:59
